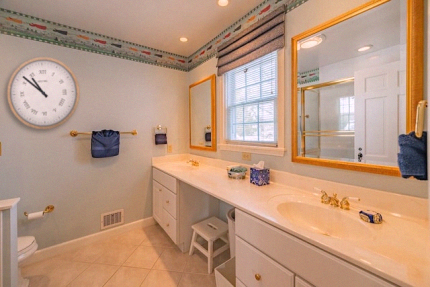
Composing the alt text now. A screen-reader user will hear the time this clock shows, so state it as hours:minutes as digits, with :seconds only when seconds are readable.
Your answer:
10:52
